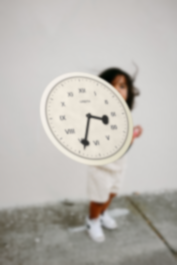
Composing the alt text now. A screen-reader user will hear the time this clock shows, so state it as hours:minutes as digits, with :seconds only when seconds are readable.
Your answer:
3:34
